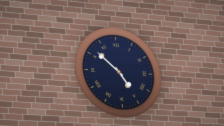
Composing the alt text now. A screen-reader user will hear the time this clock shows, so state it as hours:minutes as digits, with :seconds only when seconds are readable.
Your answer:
4:52
